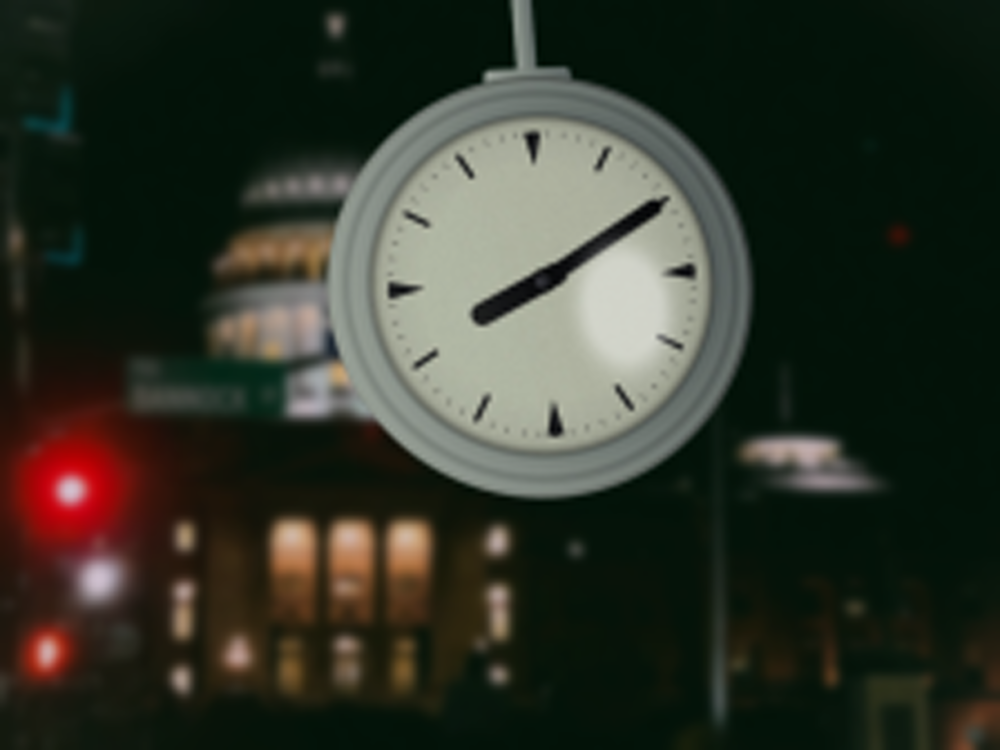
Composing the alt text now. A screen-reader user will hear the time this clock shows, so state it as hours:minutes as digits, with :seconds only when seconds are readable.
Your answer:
8:10
